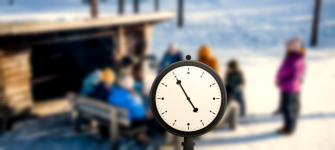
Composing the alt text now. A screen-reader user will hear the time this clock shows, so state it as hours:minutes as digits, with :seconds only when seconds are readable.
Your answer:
4:55
